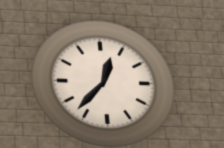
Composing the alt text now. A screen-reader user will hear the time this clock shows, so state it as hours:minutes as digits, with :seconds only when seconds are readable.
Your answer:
12:37
